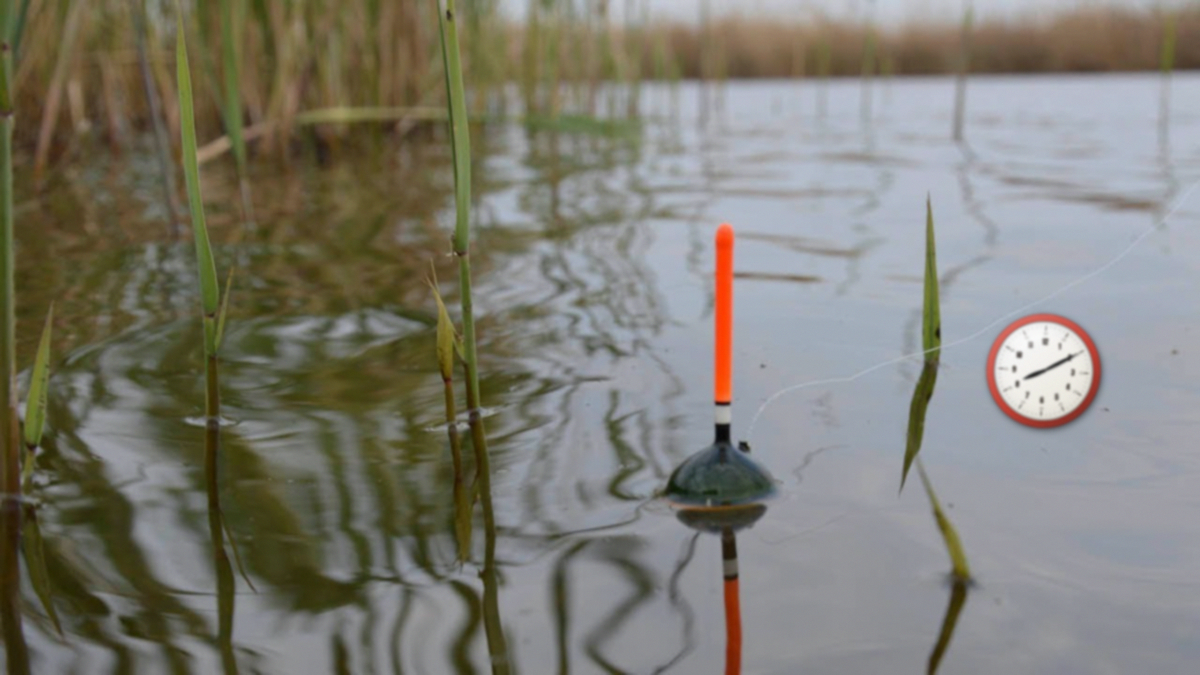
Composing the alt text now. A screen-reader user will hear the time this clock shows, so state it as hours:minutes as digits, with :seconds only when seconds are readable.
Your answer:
8:10
